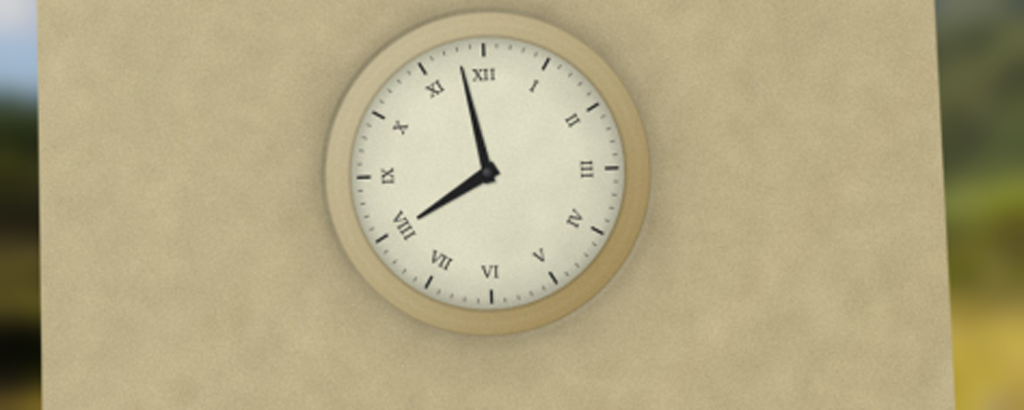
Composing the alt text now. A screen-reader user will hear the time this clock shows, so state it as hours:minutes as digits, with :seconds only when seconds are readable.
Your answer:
7:58
